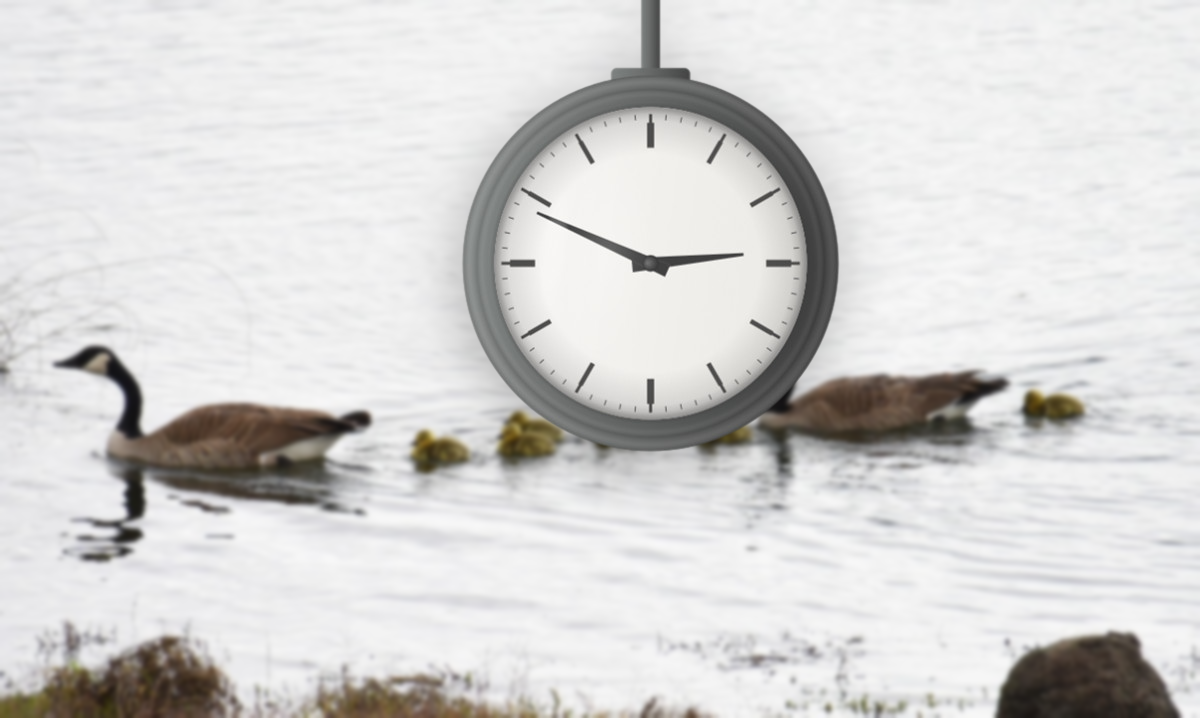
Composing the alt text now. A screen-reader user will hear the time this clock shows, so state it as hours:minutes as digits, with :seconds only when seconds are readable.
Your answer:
2:49
